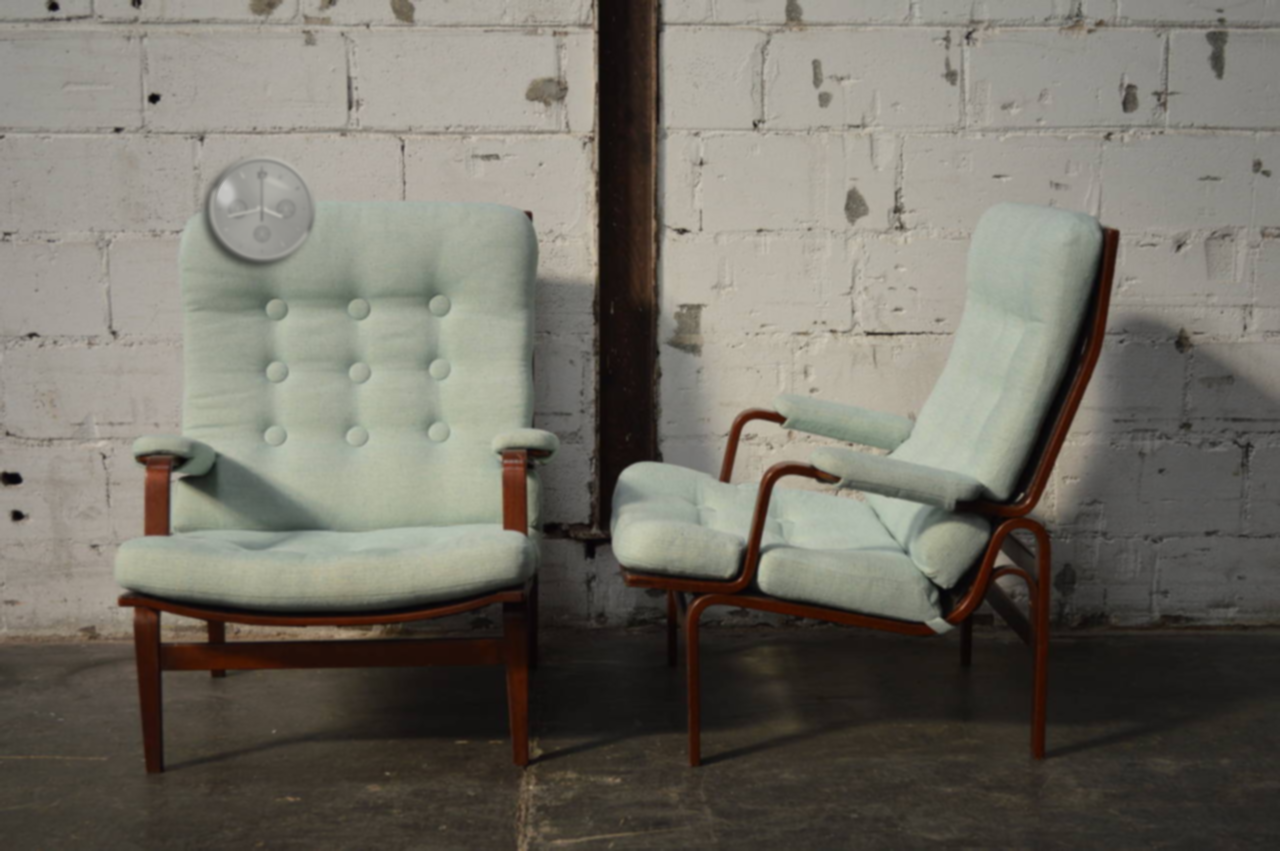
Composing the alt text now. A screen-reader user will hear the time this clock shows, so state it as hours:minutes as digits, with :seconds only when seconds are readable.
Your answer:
3:43
